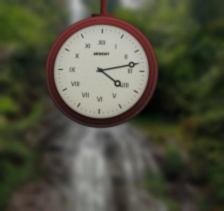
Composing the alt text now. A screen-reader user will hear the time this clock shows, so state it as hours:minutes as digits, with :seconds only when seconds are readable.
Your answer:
4:13
